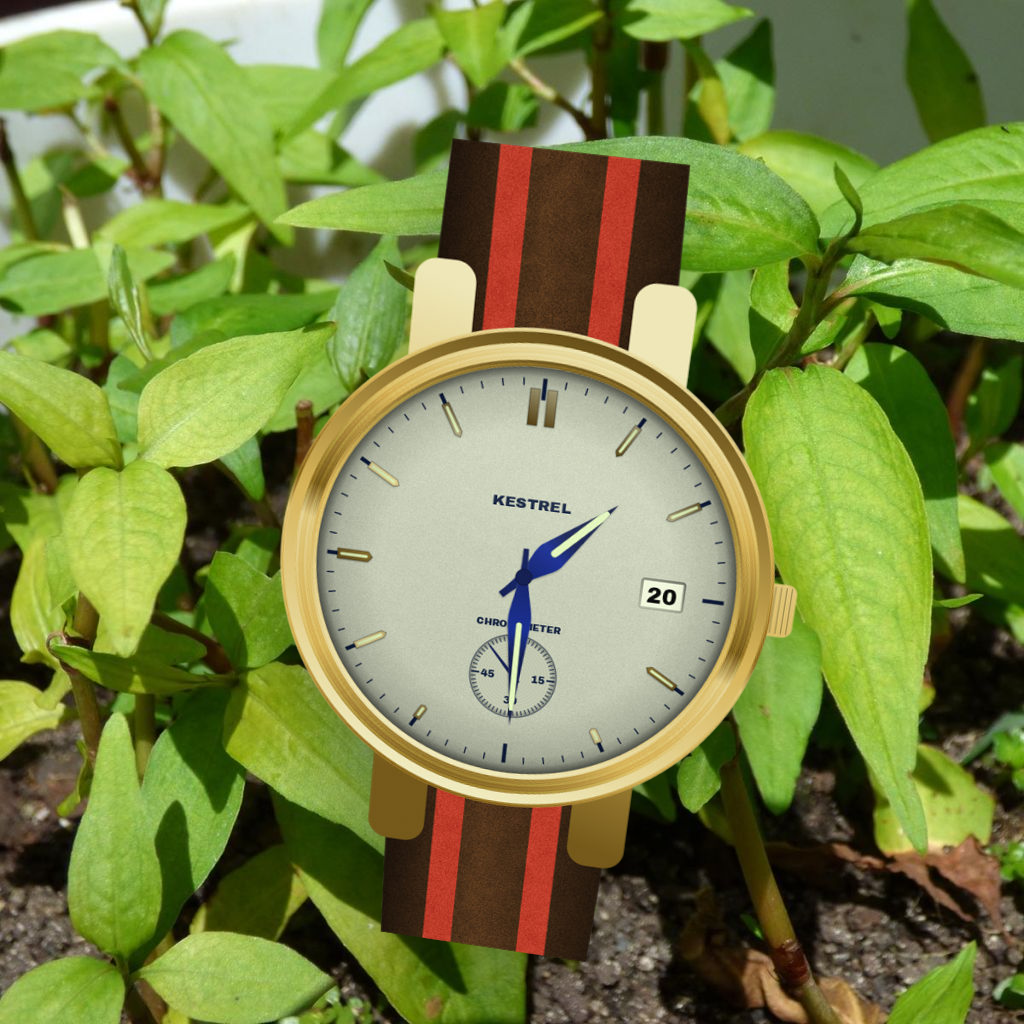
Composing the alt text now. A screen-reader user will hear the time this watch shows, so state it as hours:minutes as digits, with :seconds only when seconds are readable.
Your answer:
1:29:53
